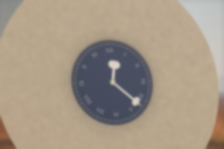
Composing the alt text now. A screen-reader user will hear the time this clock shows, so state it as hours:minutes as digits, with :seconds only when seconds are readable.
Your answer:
12:22
